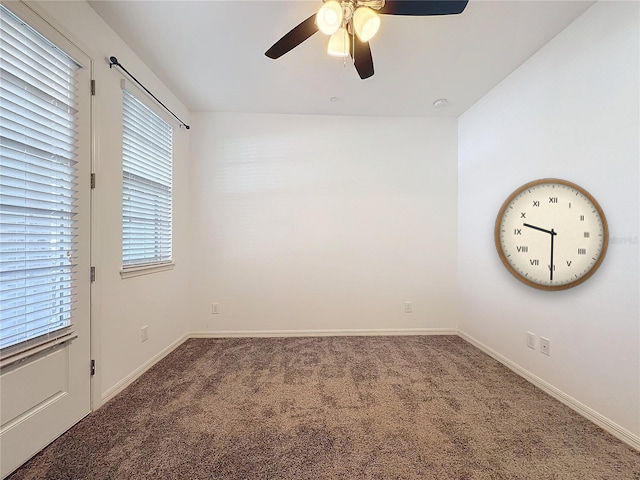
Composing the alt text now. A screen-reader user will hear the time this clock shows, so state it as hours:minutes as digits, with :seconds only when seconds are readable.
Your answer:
9:30
